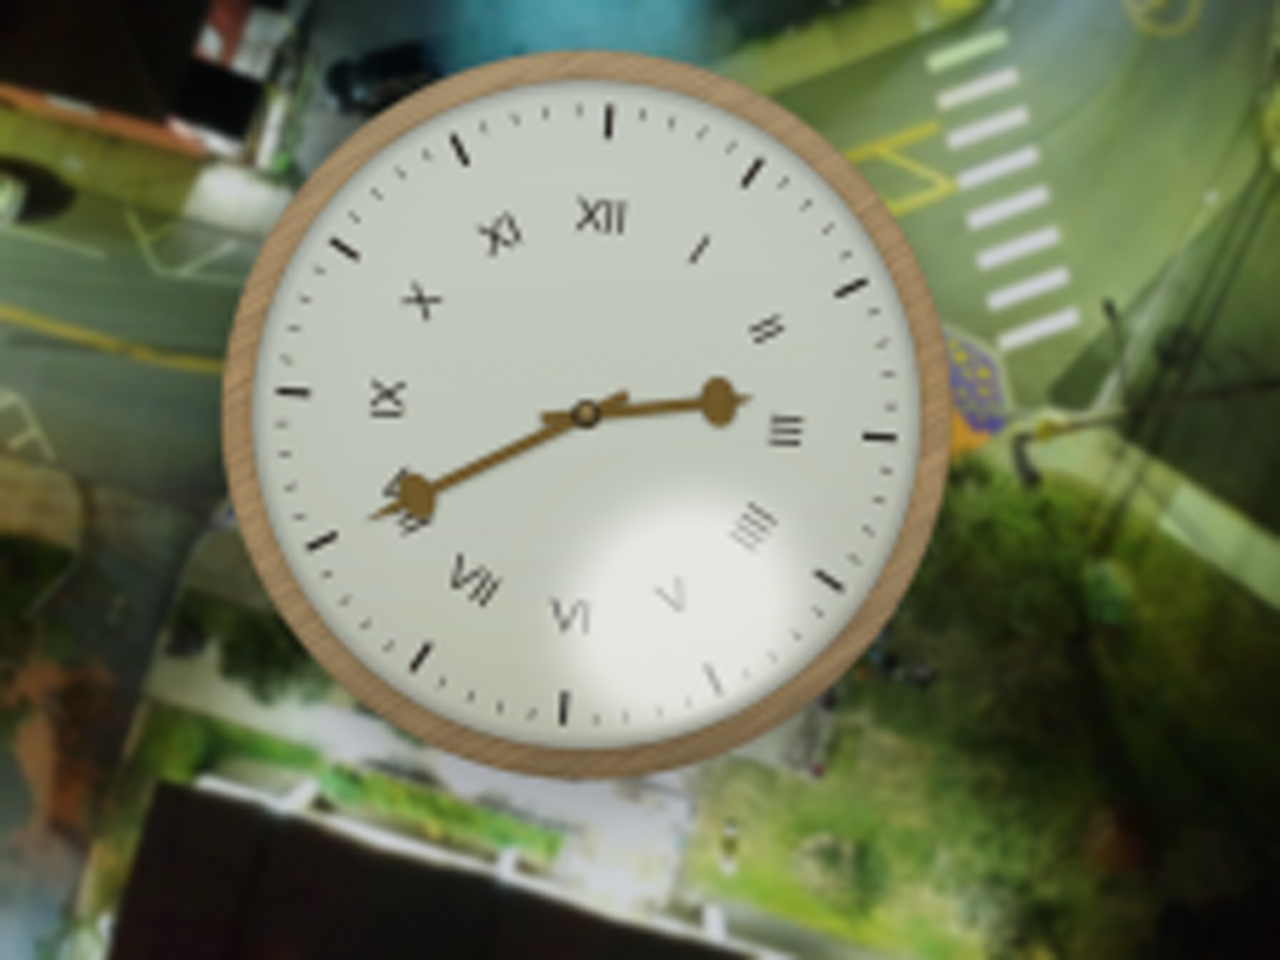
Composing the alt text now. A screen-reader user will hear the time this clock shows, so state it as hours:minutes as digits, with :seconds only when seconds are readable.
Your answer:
2:40
